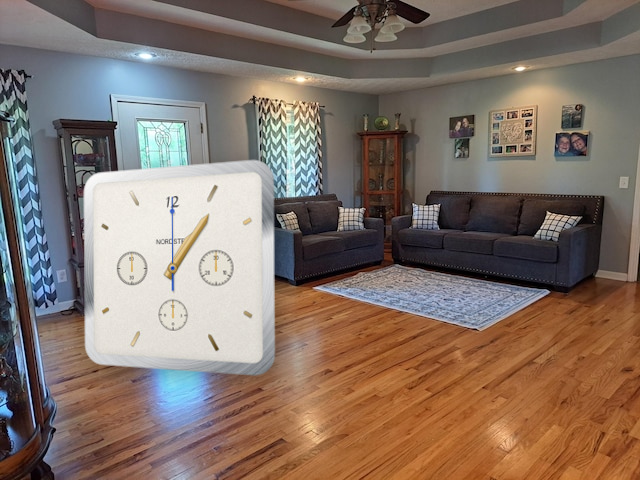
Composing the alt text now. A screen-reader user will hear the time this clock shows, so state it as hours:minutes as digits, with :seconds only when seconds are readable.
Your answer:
1:06
